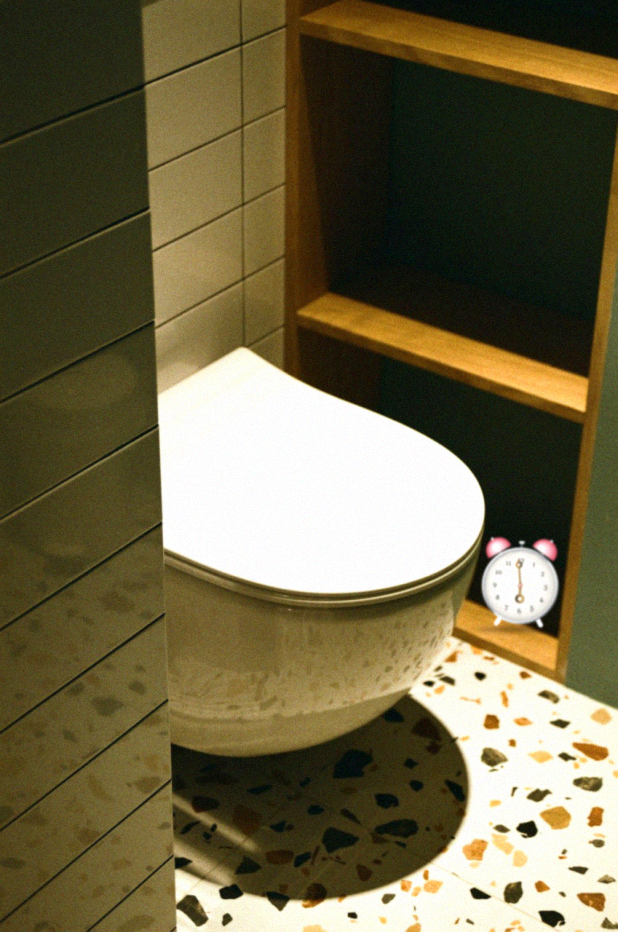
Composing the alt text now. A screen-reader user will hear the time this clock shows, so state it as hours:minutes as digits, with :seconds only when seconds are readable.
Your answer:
5:59
